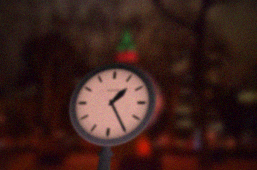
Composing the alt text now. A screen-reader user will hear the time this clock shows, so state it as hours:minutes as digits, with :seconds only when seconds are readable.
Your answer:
1:25
